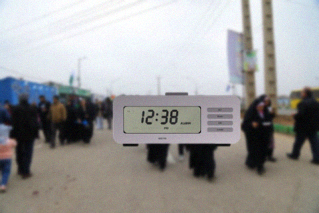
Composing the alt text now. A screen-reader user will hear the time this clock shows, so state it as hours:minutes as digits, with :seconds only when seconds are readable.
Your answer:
12:38
